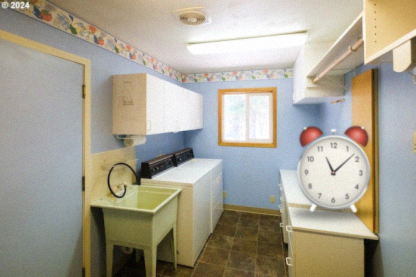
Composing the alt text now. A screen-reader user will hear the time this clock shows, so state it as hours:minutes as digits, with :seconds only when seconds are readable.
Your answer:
11:08
